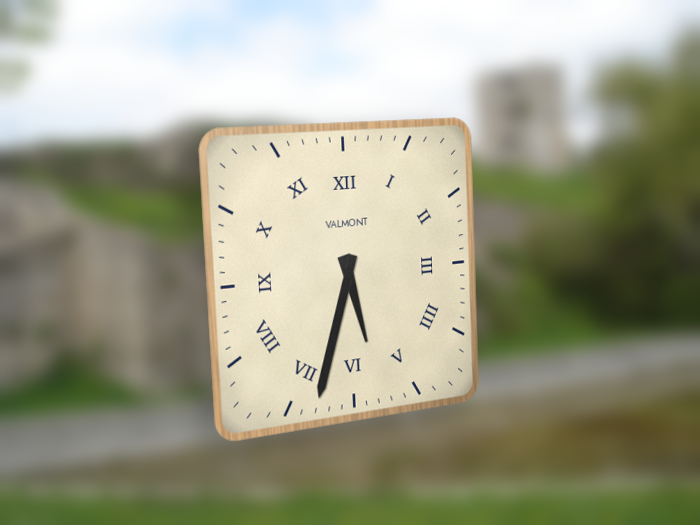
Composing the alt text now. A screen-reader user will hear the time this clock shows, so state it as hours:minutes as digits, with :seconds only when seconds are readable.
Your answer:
5:33
